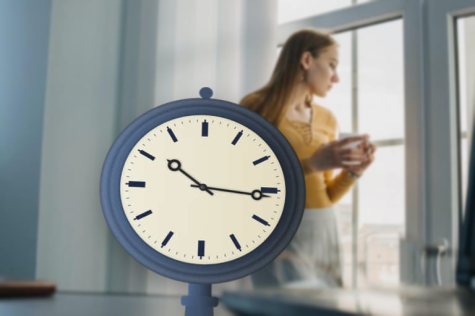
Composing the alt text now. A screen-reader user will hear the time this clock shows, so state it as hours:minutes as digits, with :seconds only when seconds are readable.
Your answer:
10:16
